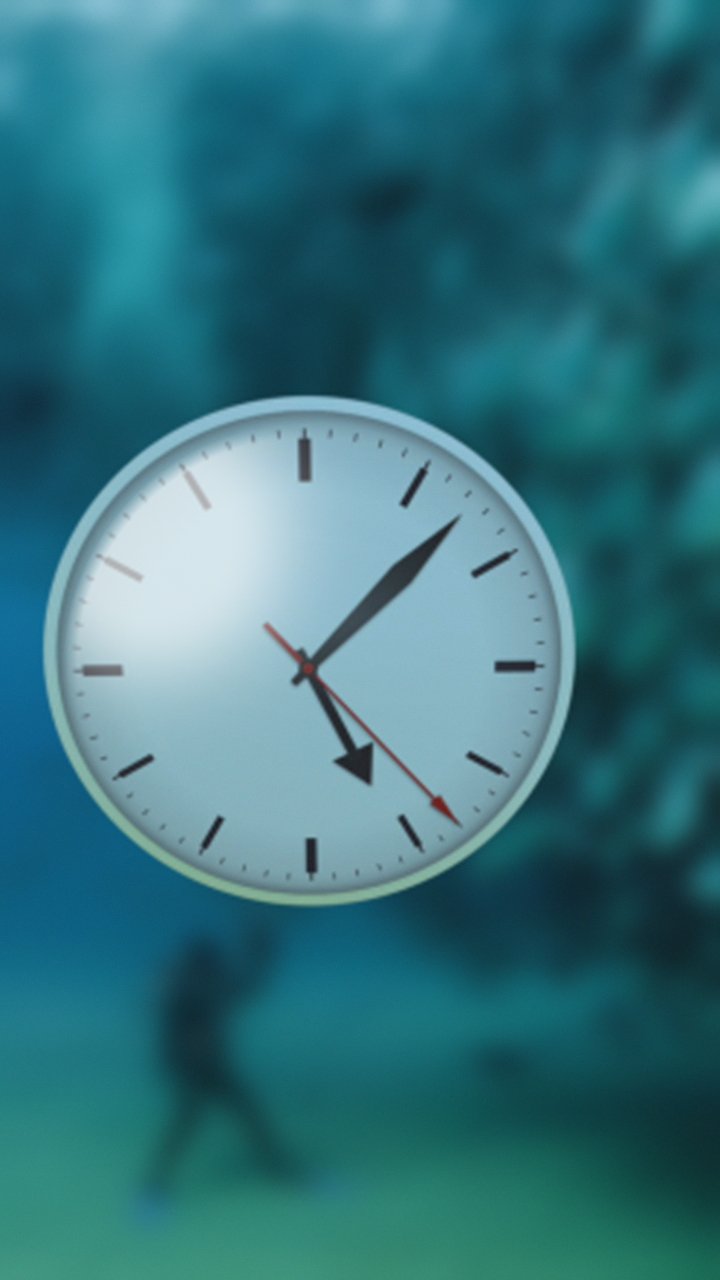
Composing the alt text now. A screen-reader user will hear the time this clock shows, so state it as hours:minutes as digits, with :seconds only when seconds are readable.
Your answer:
5:07:23
